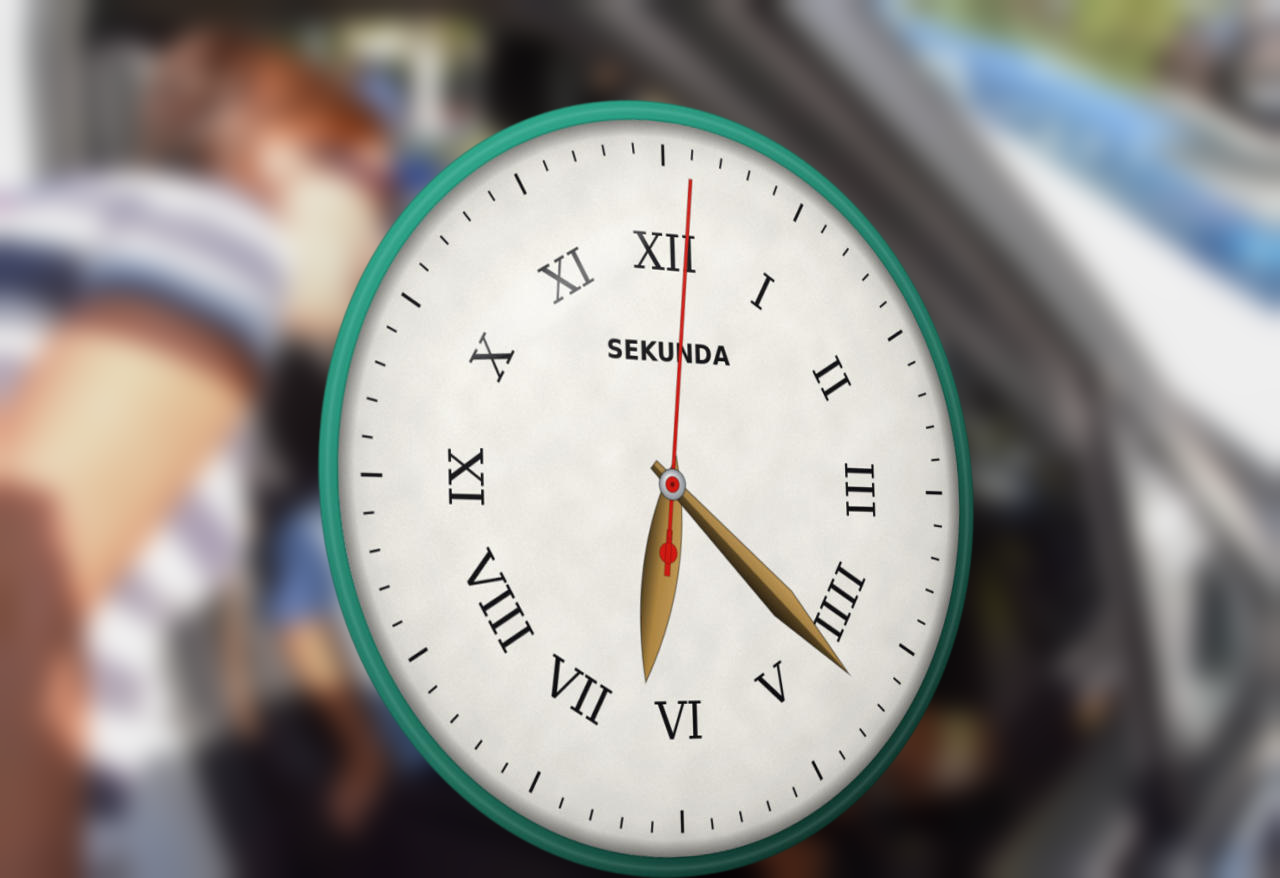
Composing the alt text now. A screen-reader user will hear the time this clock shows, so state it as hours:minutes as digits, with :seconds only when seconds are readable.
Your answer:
6:22:01
